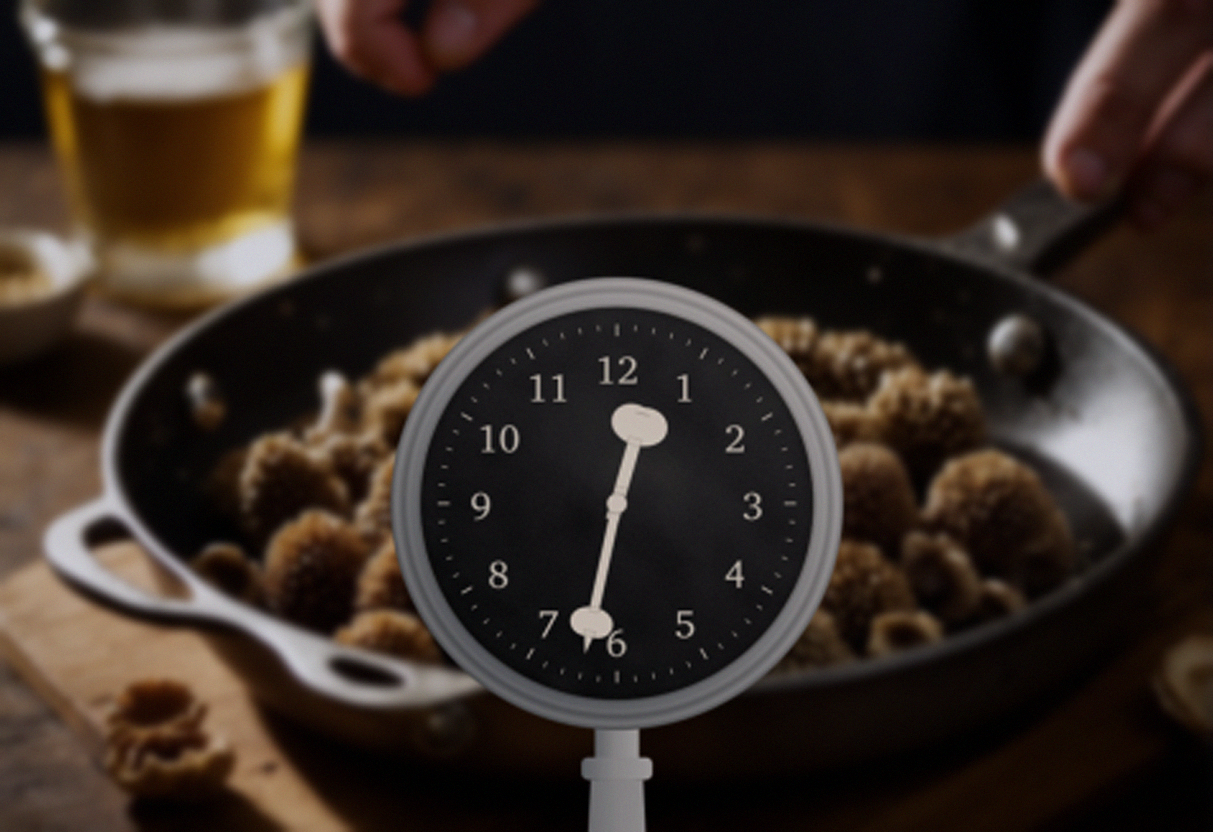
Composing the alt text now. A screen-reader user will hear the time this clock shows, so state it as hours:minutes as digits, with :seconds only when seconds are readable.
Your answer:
12:32
